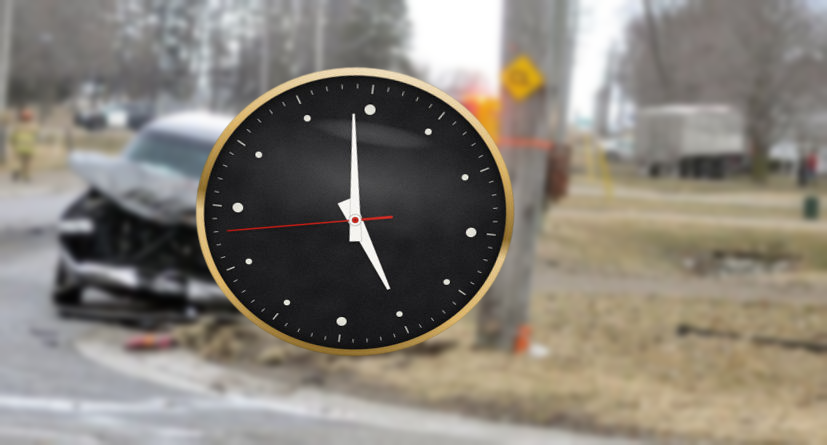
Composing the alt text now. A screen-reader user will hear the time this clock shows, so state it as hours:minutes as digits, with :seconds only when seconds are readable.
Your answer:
4:58:43
